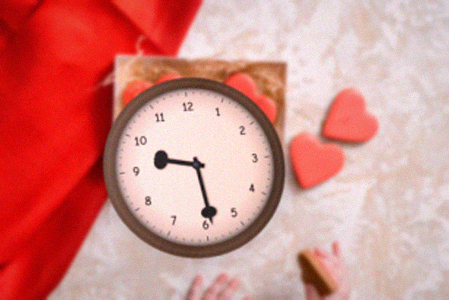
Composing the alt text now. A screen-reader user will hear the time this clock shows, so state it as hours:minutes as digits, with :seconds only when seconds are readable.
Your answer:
9:29
